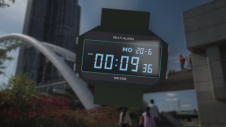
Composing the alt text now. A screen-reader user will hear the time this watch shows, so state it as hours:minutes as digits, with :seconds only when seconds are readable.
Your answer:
0:09:36
